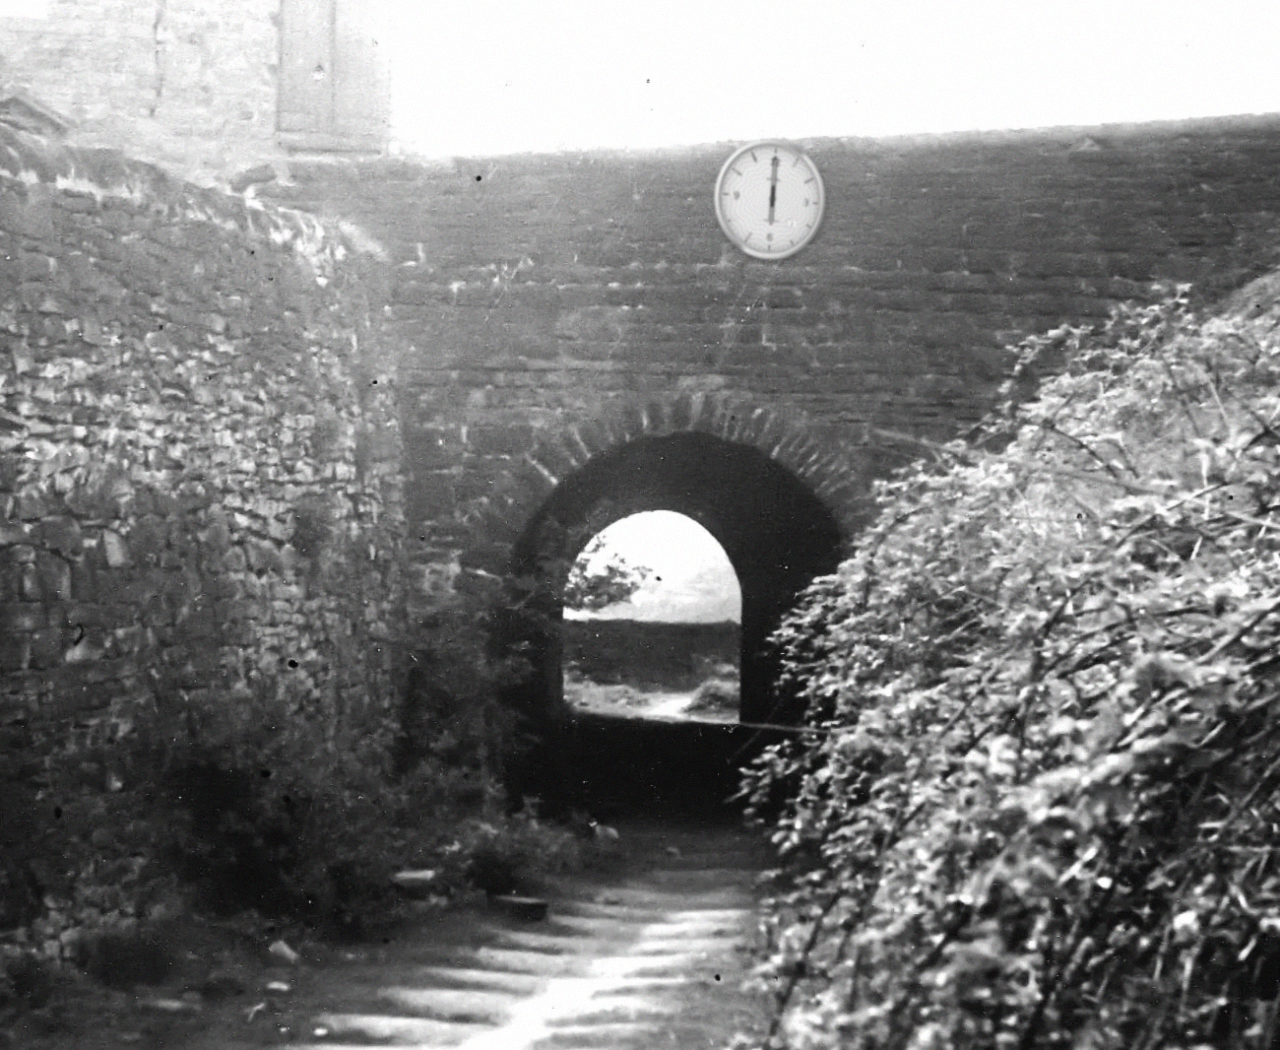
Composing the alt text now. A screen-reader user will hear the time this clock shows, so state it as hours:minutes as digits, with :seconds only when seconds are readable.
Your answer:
6:00
